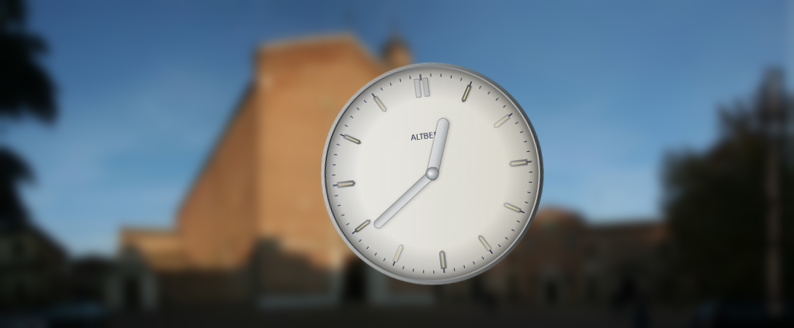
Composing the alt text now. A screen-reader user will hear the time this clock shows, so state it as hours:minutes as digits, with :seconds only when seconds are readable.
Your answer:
12:39
